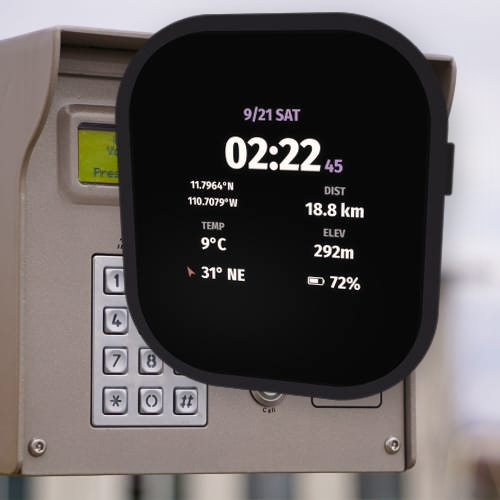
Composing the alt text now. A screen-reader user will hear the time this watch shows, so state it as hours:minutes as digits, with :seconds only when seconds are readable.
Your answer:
2:22:45
